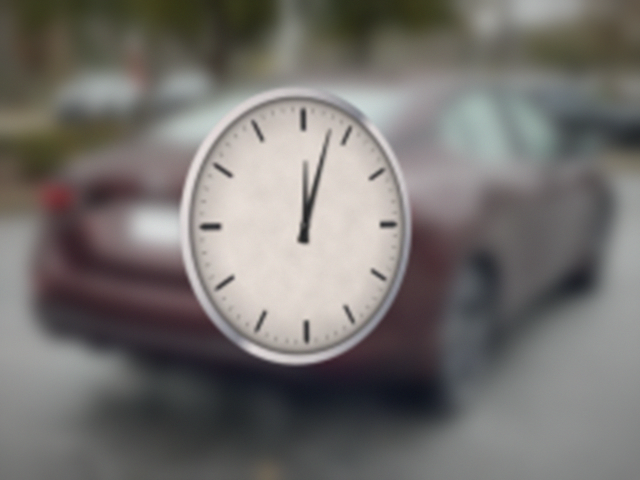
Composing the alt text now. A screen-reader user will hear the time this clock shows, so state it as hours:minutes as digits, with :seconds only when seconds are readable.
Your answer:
12:03
